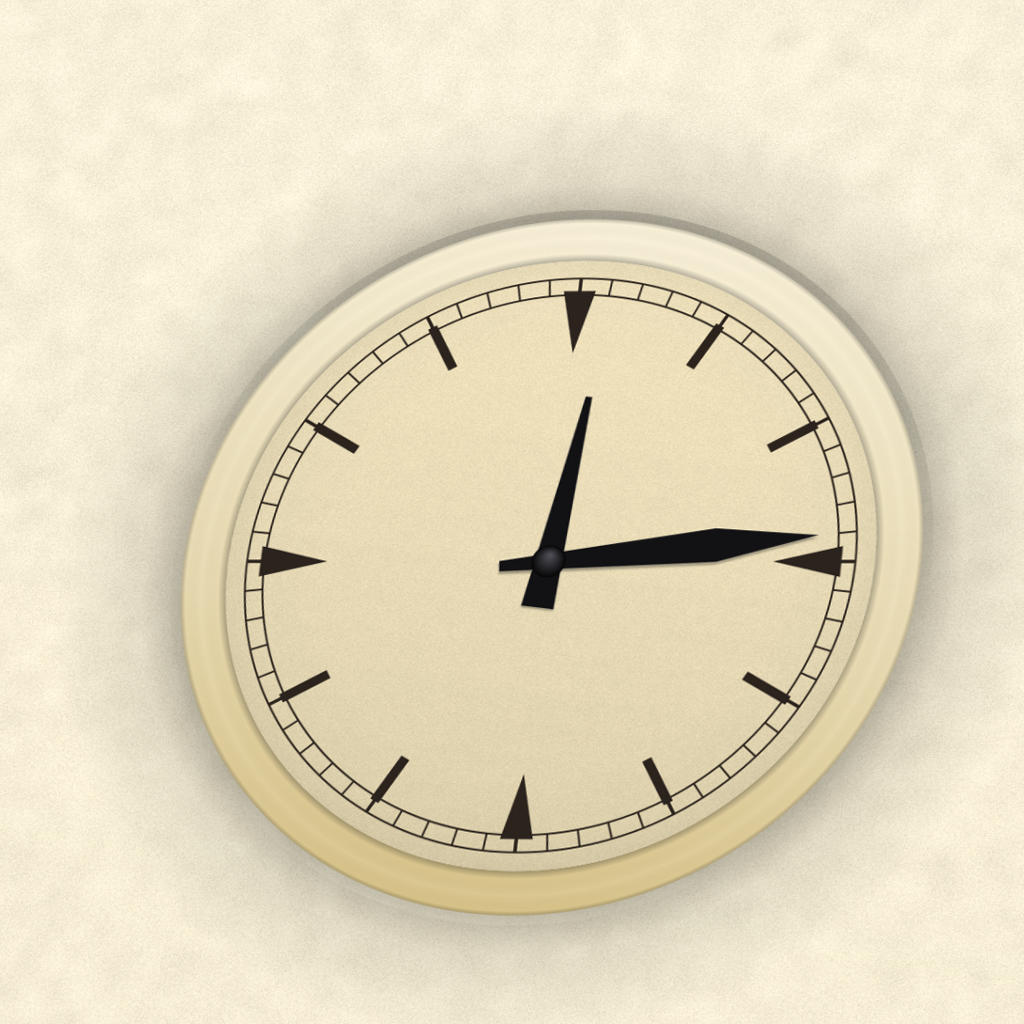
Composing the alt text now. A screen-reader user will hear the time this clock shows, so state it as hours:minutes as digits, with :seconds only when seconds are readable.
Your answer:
12:14
